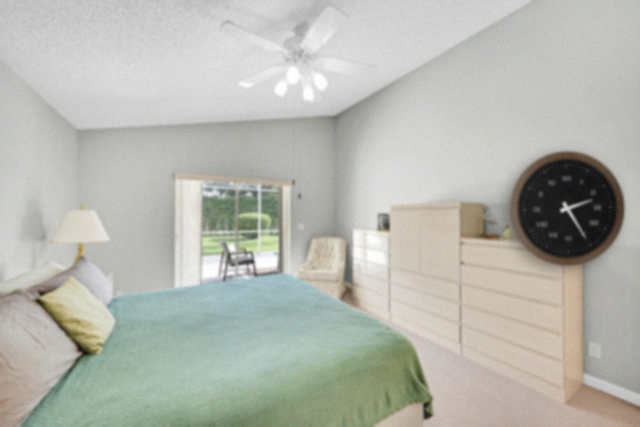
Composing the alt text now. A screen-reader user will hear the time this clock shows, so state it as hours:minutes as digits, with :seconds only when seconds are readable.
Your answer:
2:25
